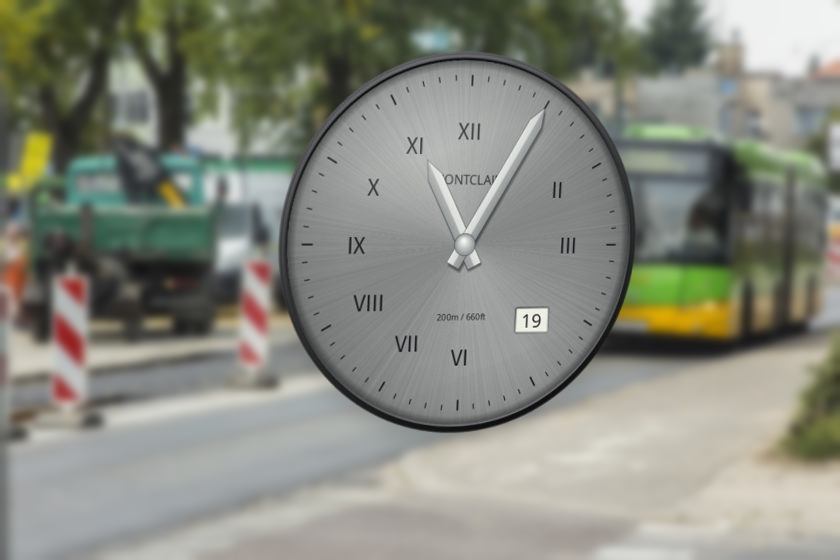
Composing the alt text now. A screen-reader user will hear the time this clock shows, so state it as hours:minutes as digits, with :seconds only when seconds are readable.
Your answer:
11:05
